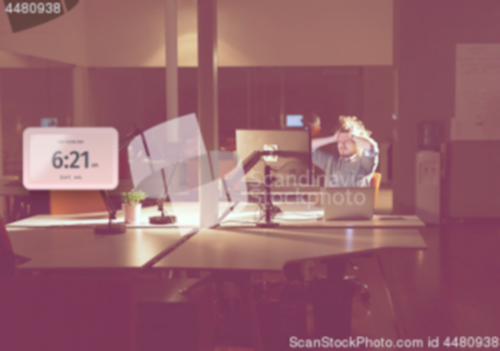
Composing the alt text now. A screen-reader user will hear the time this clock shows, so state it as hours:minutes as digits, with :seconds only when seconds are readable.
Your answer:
6:21
